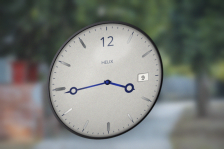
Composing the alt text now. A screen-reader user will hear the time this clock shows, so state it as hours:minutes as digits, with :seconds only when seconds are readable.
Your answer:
3:44
